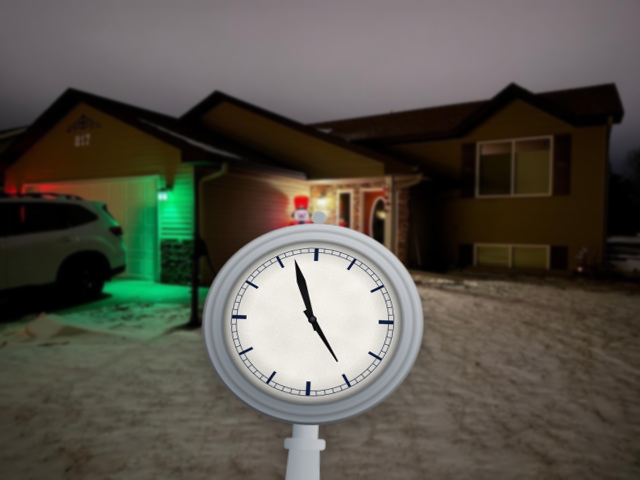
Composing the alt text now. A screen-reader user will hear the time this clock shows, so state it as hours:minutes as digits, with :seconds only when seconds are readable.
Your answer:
4:57
